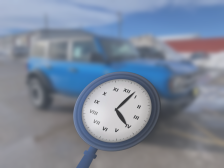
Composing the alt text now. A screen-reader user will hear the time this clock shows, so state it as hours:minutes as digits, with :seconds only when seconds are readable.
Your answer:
4:03
